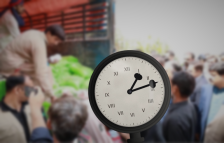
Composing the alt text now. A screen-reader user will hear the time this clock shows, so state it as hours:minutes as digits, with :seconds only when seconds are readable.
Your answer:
1:13
